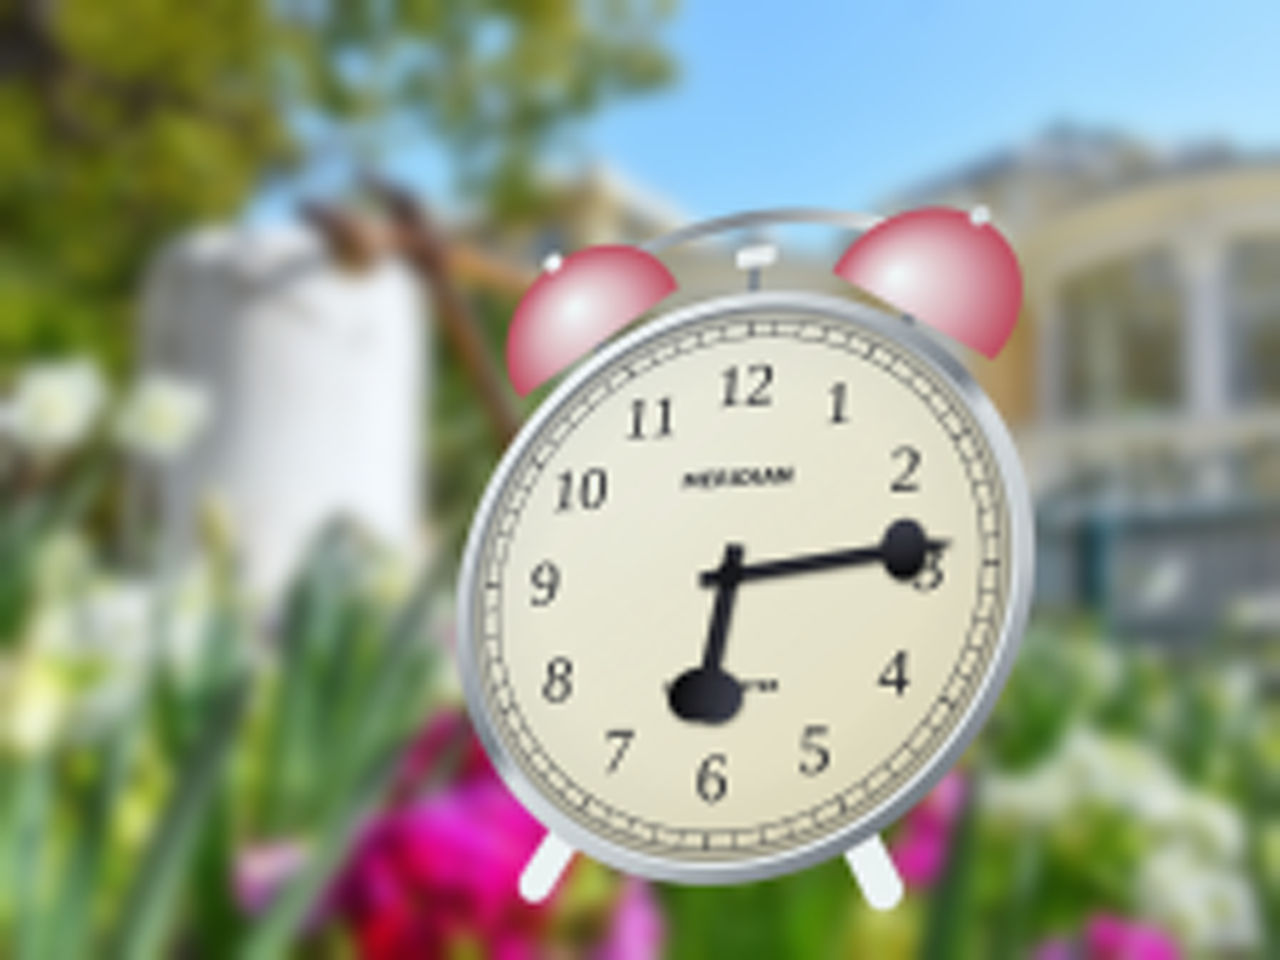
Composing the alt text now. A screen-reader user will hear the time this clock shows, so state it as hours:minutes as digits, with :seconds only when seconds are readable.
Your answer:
6:14
